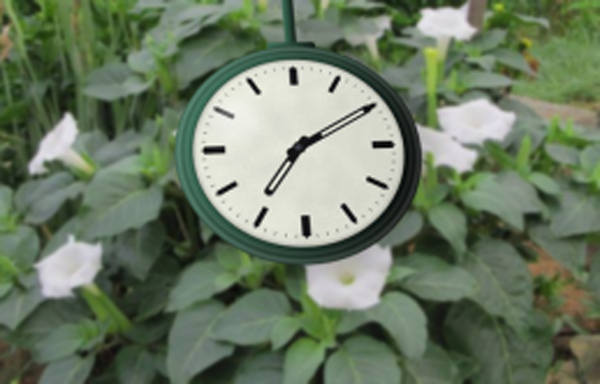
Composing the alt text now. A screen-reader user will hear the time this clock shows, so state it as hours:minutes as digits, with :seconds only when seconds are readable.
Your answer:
7:10
